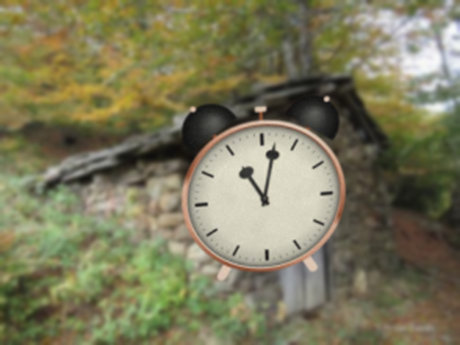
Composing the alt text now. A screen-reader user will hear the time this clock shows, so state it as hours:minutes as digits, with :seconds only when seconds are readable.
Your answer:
11:02
